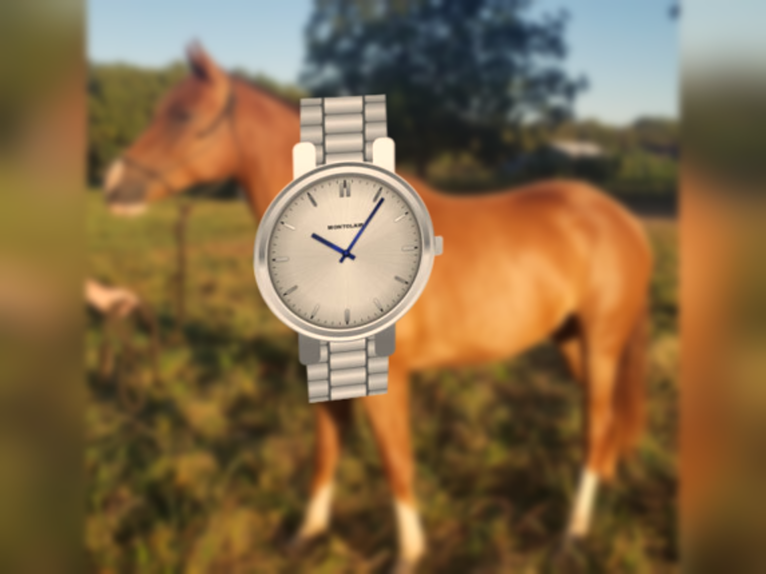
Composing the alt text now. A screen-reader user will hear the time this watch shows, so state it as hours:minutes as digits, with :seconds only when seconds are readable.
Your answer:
10:06
